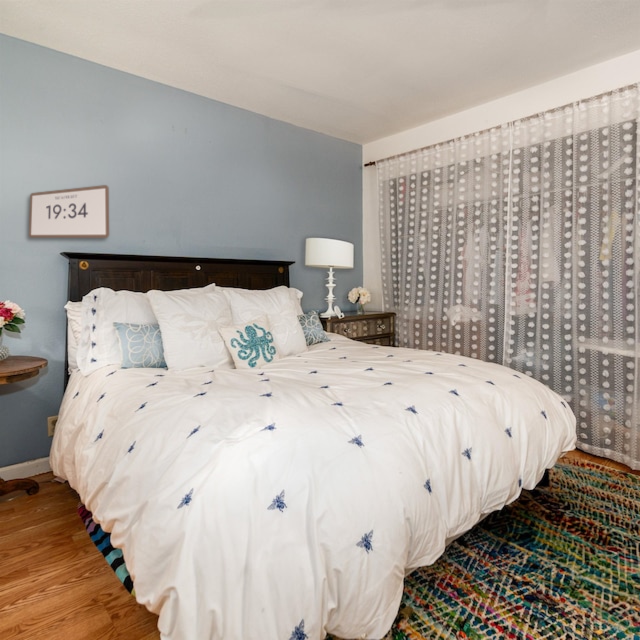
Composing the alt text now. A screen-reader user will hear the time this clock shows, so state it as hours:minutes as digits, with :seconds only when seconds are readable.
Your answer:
19:34
